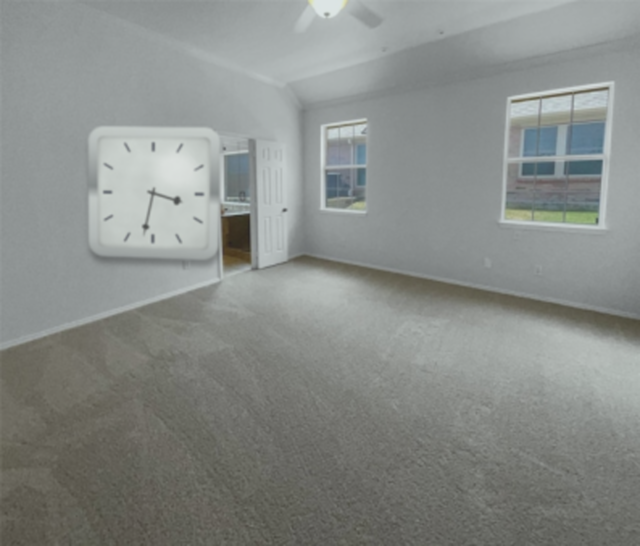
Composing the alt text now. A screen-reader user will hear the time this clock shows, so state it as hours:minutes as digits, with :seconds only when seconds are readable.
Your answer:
3:32
